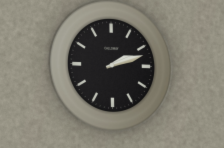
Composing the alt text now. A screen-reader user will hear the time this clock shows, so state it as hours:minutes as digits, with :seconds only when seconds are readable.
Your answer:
2:12
